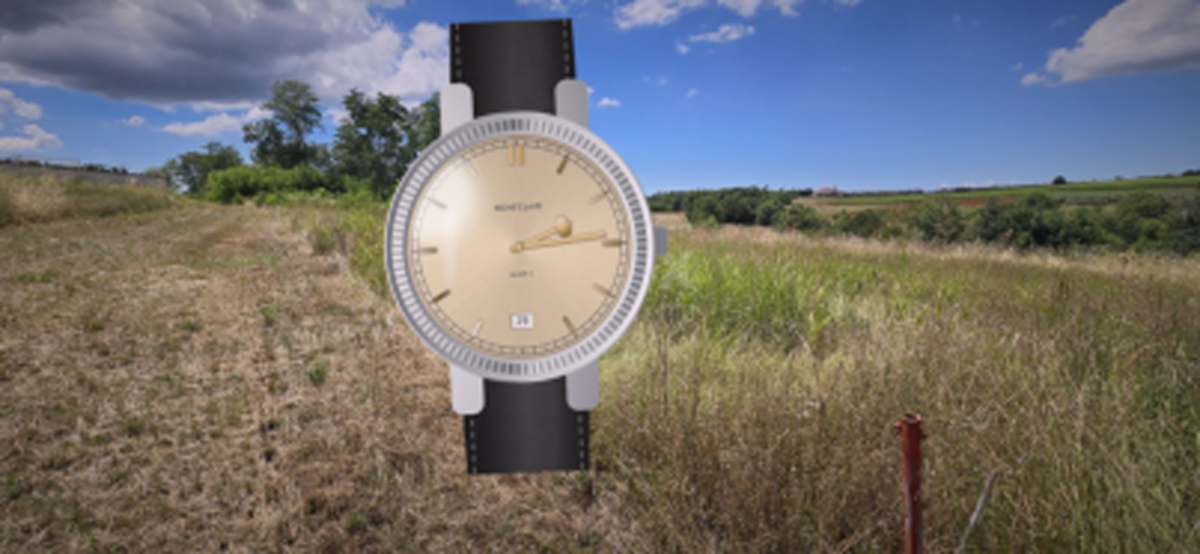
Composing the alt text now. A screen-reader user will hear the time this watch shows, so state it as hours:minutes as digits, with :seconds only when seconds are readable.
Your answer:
2:14
